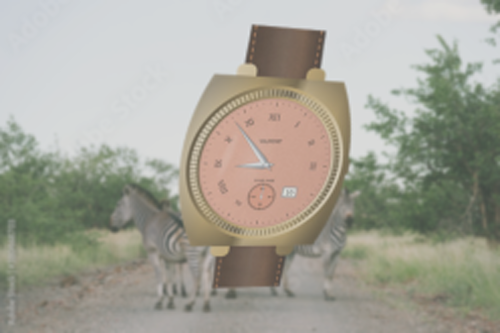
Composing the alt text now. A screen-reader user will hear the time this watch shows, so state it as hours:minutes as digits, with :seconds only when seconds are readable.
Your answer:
8:53
